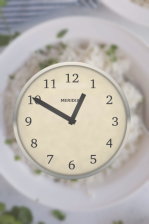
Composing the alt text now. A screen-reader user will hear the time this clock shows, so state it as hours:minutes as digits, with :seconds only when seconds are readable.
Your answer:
12:50
